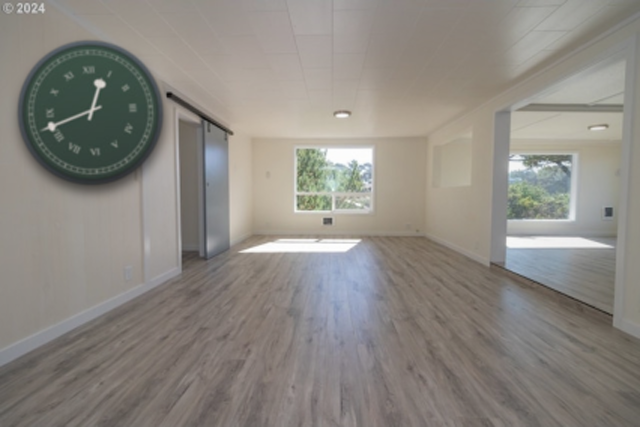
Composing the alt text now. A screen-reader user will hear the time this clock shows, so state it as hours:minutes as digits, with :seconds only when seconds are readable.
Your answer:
12:42
